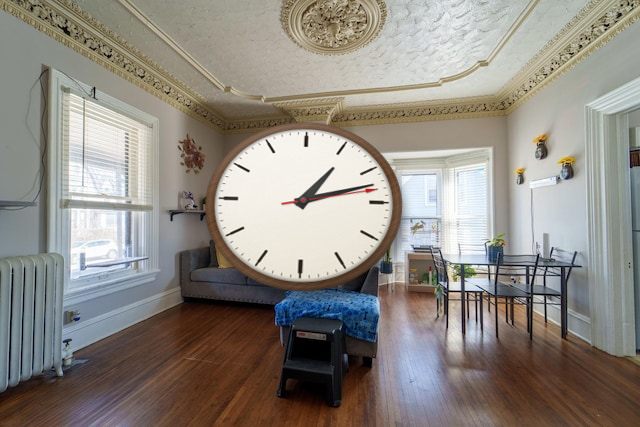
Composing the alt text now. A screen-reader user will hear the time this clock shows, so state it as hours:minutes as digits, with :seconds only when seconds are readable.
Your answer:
1:12:13
